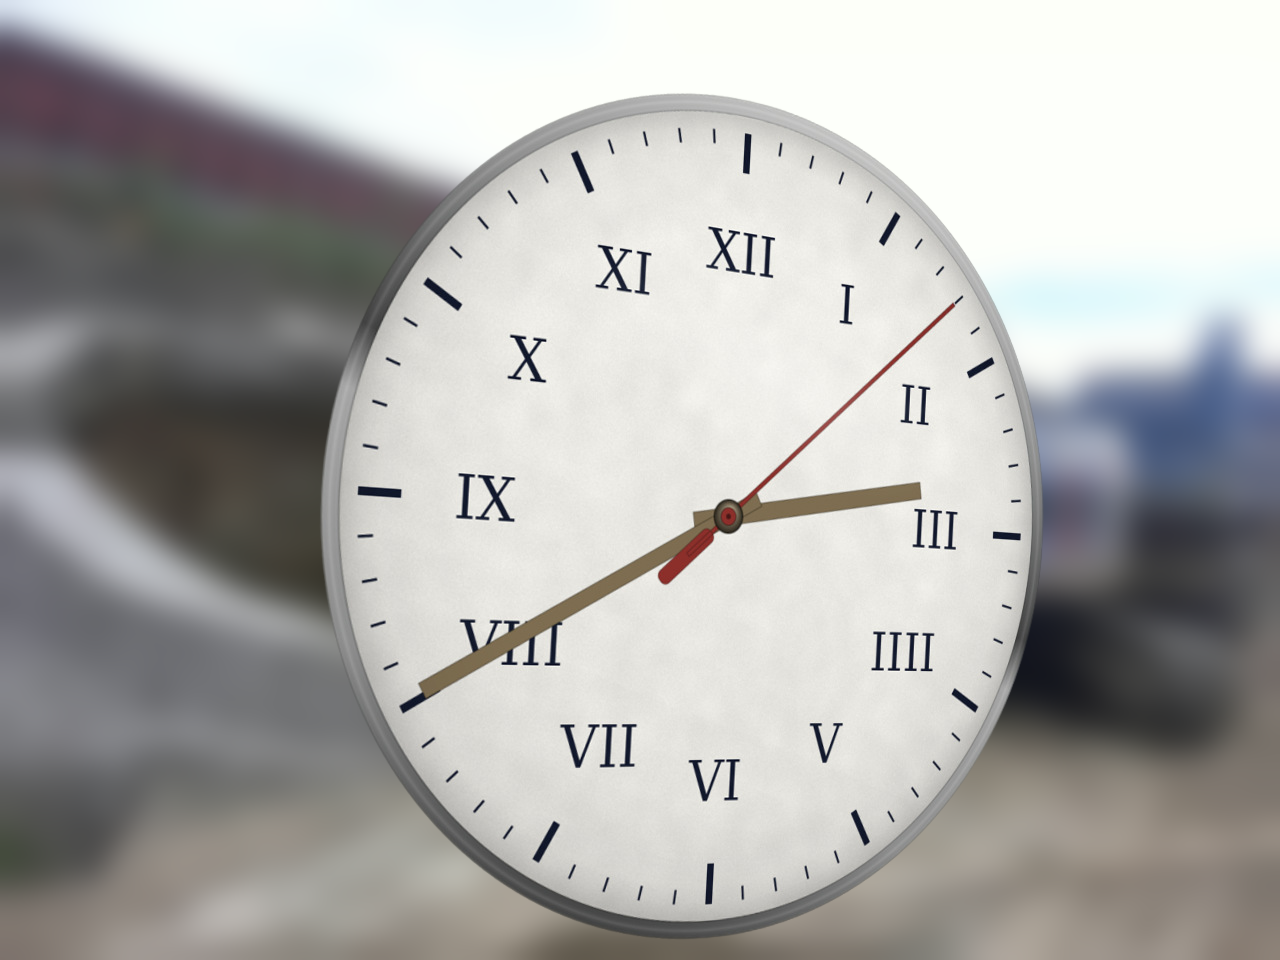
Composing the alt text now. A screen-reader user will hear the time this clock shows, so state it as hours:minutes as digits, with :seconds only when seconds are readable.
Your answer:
2:40:08
